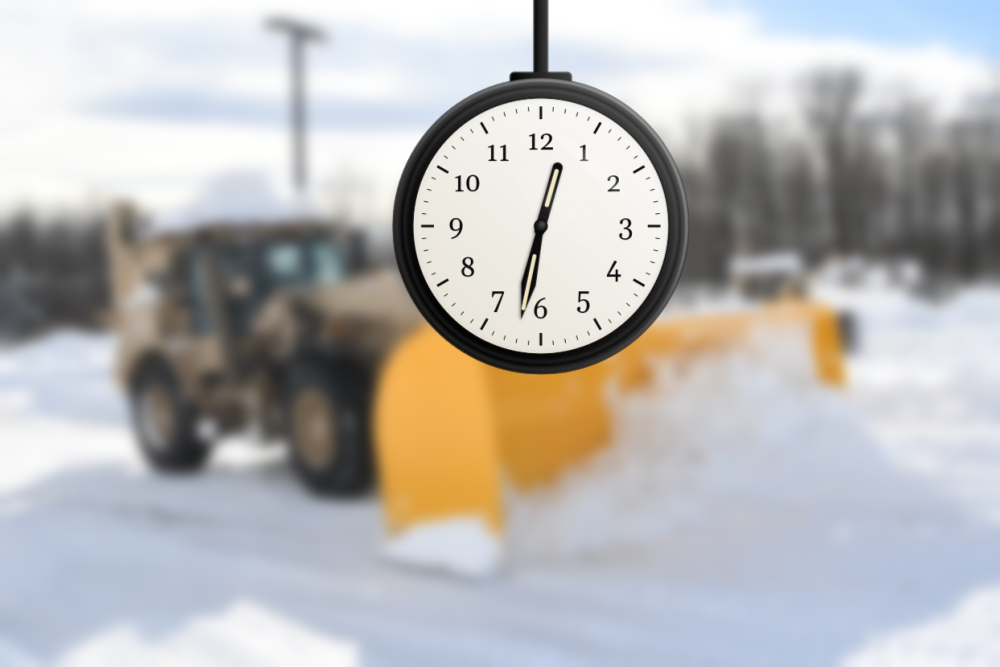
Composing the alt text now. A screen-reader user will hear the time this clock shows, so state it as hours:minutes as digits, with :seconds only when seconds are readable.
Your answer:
12:32
